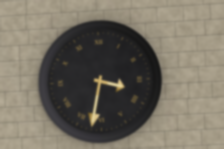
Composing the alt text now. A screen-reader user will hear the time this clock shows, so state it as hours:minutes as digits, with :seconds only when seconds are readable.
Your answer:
3:32
